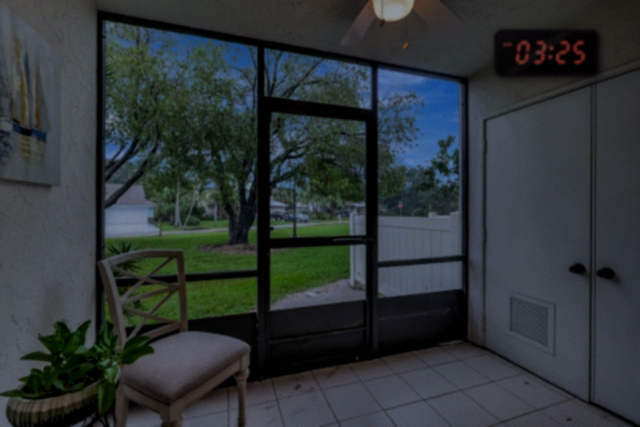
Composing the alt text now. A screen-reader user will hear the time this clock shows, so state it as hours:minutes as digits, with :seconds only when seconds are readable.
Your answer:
3:25
